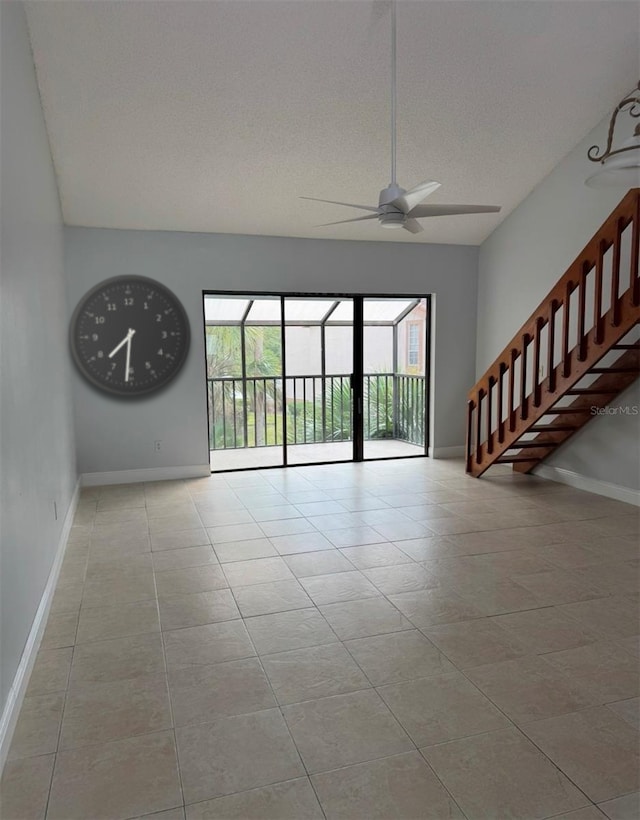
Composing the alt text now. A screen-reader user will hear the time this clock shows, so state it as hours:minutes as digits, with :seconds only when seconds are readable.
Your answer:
7:31
